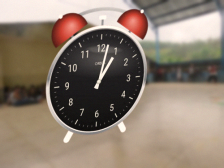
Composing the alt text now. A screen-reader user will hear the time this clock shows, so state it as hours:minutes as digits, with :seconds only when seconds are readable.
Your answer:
1:02
